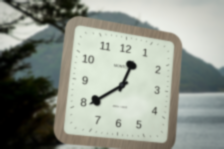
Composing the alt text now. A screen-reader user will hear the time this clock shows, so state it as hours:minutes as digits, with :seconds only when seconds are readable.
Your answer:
12:39
